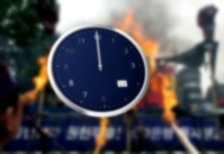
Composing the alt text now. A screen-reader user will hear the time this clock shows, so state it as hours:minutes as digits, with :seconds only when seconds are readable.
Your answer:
12:00
